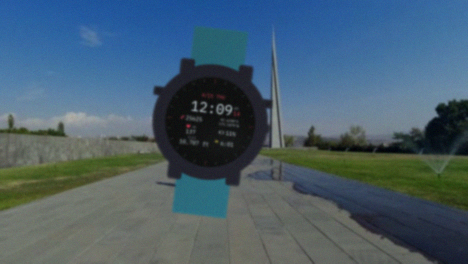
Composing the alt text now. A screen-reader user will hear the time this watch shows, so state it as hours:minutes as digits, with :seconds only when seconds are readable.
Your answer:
12:09
